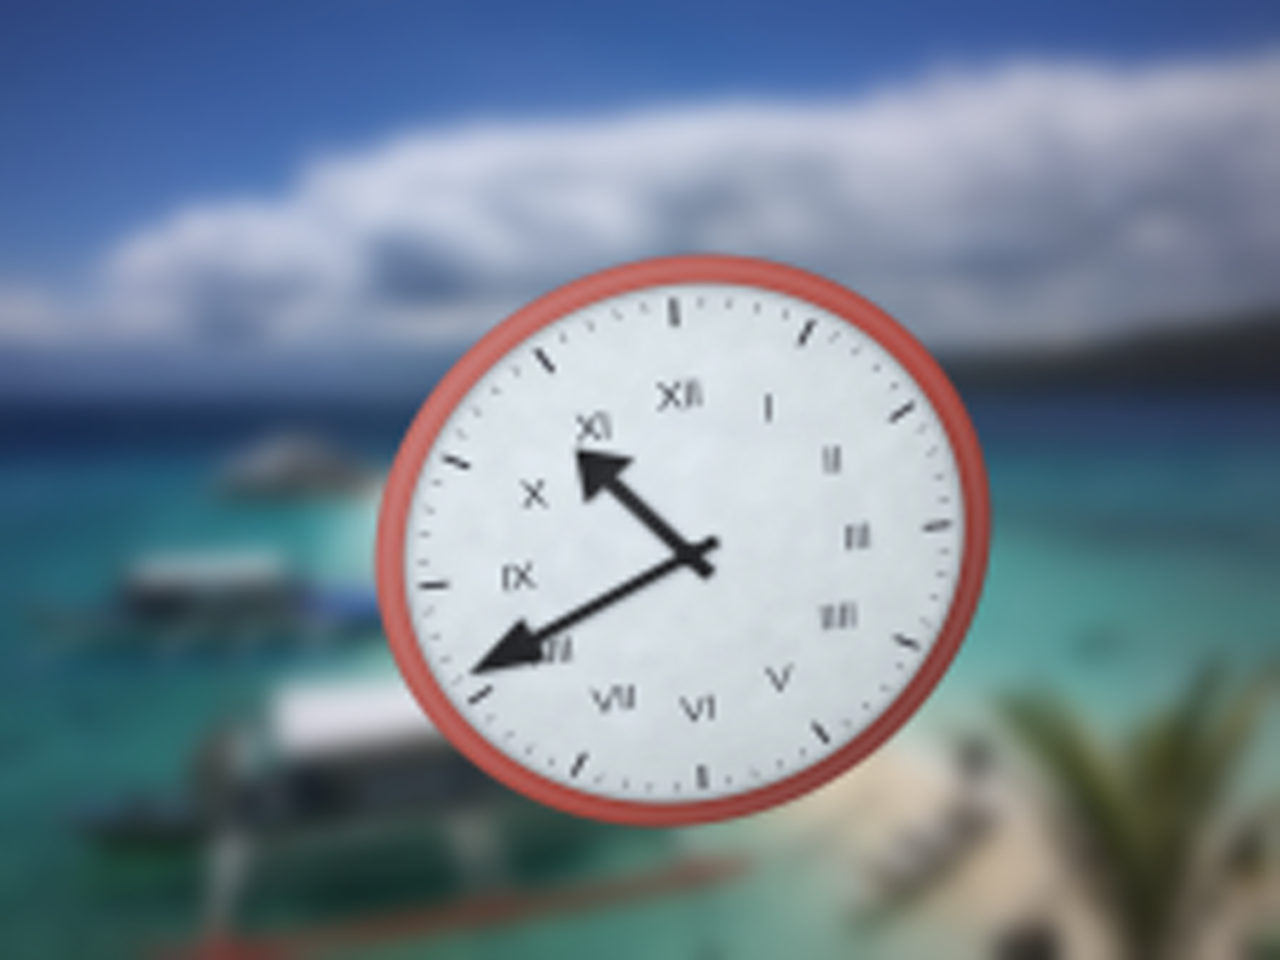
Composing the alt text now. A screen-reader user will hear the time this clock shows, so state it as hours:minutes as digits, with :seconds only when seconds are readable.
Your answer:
10:41
